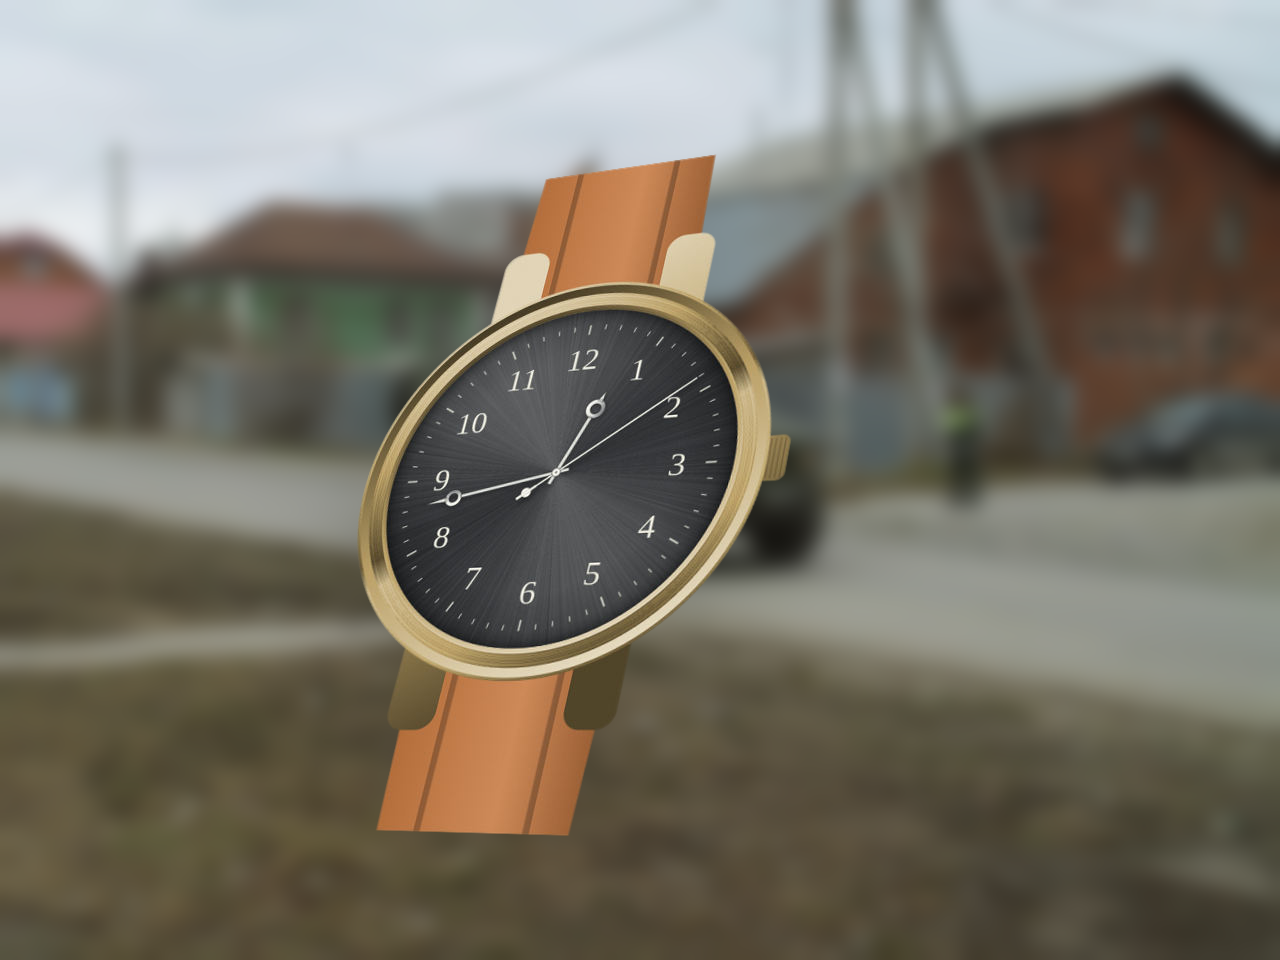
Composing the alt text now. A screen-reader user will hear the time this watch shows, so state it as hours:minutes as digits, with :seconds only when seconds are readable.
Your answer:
12:43:09
